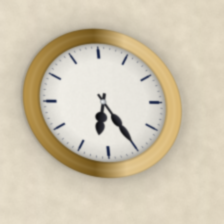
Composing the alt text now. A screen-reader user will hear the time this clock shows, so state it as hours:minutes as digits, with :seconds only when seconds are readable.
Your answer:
6:25
